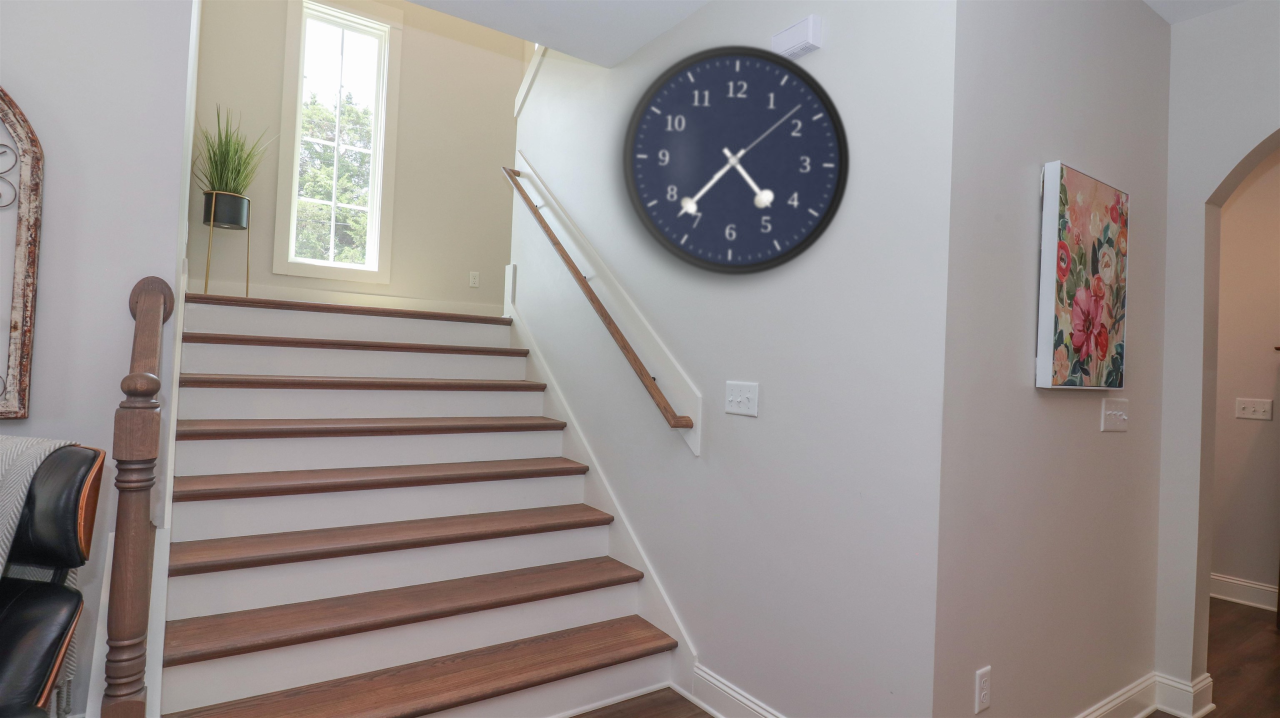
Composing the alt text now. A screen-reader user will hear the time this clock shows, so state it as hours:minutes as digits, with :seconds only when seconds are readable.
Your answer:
4:37:08
